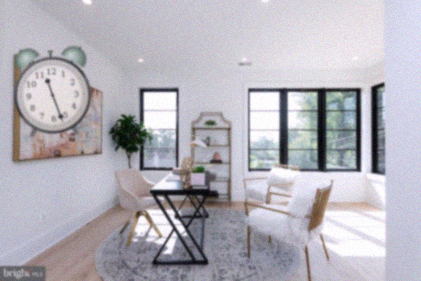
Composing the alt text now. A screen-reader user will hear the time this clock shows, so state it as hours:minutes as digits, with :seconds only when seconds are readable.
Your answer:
11:27
